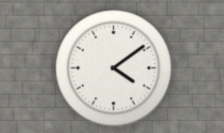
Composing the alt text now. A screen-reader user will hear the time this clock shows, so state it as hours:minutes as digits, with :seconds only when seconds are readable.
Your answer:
4:09
